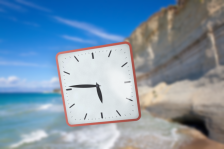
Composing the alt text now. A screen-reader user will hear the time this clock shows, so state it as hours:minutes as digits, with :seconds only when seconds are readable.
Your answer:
5:46
